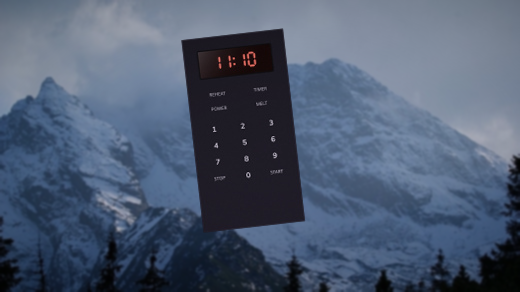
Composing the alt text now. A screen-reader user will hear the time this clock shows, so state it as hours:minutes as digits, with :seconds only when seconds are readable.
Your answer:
11:10
